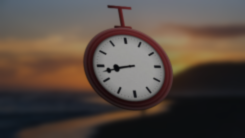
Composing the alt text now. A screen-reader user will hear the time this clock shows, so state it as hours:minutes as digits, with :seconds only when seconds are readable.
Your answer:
8:43
